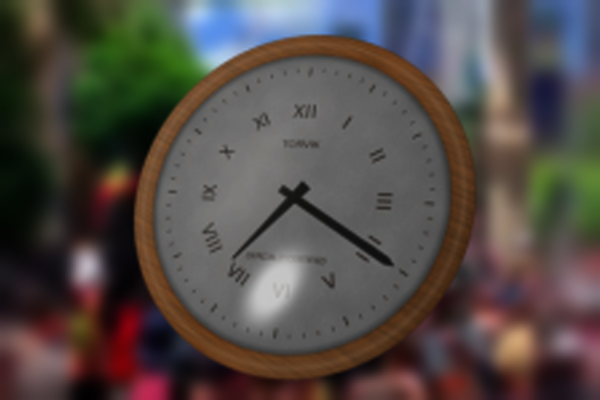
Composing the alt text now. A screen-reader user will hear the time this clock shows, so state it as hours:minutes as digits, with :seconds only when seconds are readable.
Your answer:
7:20
